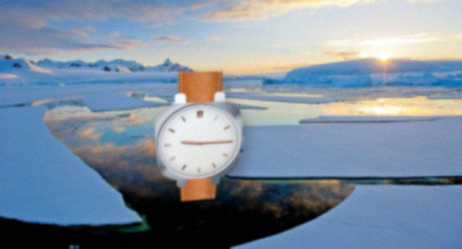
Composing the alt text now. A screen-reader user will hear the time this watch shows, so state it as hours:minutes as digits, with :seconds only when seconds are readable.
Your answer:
9:15
